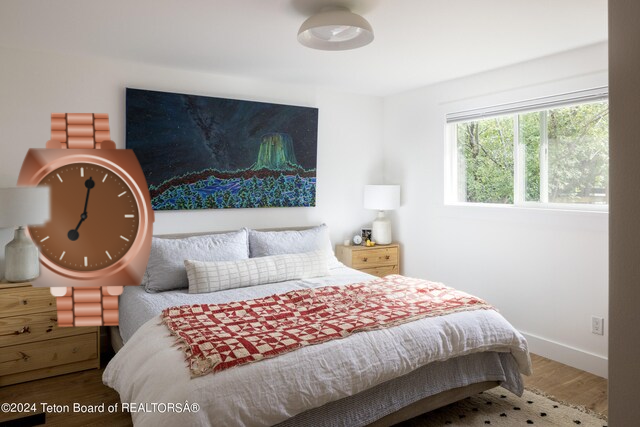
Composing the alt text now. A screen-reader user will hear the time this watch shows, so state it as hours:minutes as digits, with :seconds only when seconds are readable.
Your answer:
7:02
